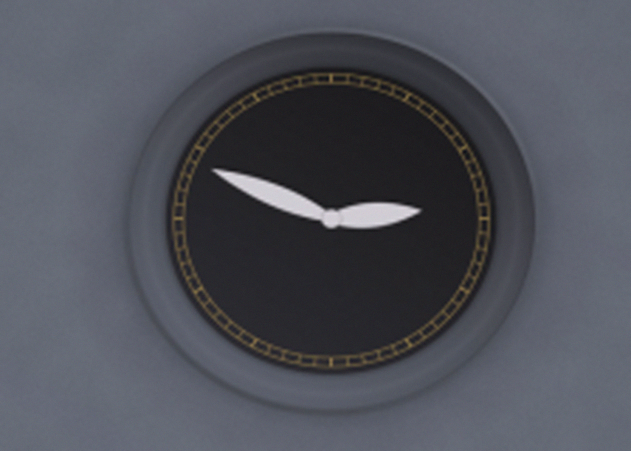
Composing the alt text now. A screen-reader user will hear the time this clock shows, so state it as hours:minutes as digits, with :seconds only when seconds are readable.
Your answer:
2:49
